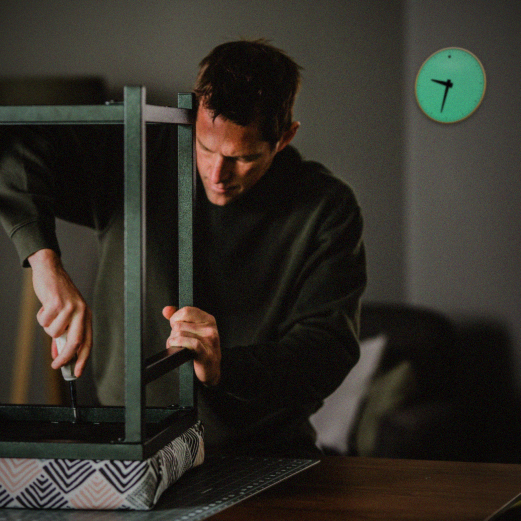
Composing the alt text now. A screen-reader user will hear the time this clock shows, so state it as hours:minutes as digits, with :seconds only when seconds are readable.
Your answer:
9:32
